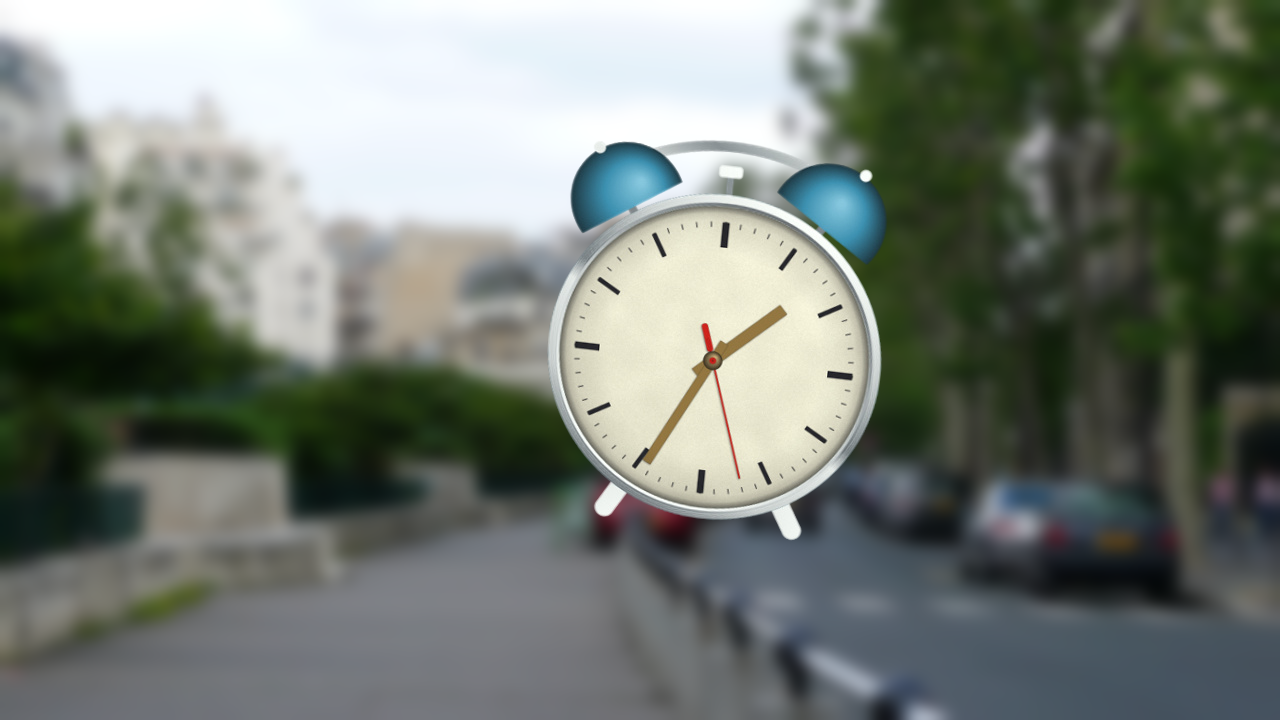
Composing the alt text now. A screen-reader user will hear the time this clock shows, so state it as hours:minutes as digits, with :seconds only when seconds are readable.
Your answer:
1:34:27
